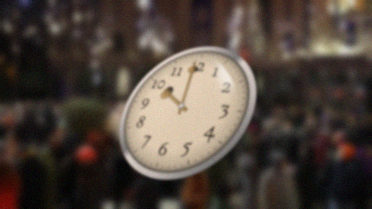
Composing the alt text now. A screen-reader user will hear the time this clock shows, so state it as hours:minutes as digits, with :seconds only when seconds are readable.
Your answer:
9:59
